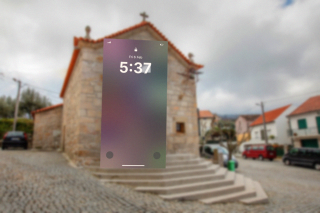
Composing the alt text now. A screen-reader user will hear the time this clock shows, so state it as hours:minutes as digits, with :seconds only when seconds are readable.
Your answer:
5:37
